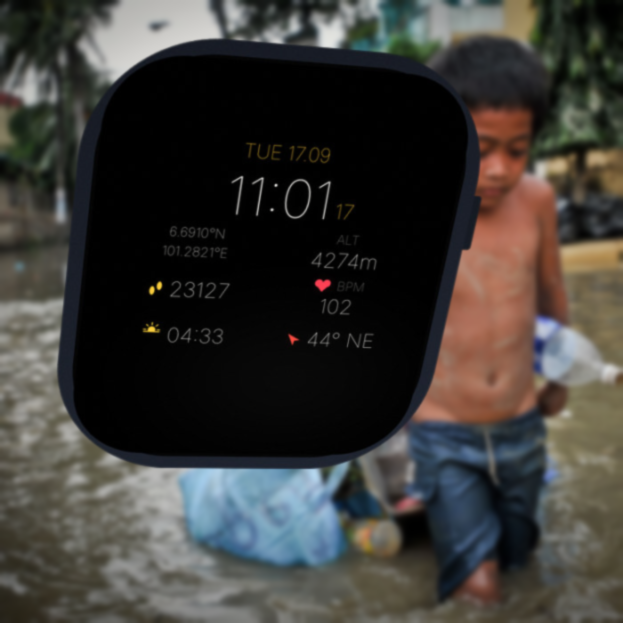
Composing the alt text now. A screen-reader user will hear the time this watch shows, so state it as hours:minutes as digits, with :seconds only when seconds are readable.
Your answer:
11:01:17
